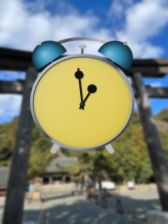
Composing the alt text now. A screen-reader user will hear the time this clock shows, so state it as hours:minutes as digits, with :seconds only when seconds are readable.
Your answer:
12:59
